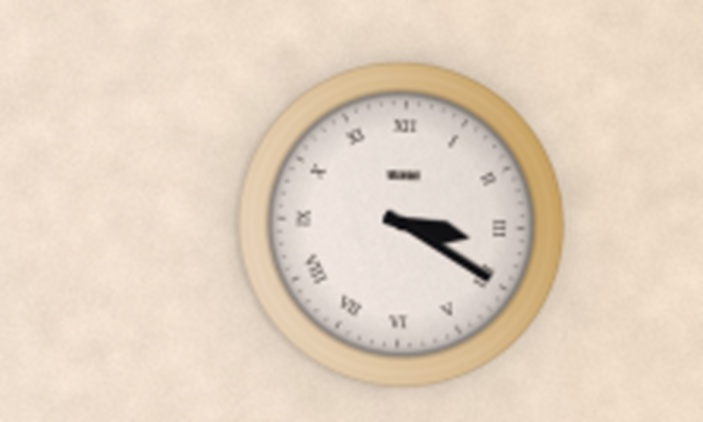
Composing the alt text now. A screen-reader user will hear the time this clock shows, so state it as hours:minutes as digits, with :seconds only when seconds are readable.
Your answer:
3:20
